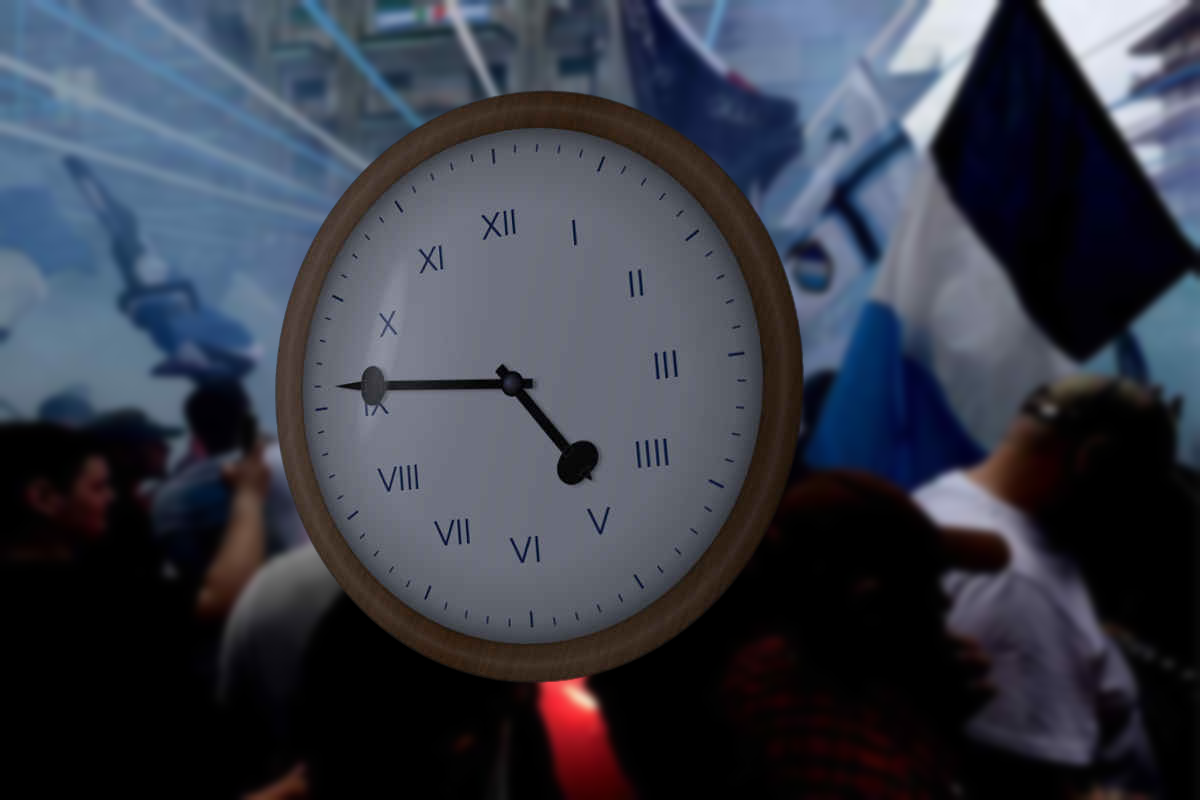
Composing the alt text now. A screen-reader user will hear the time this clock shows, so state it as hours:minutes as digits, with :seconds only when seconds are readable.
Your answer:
4:46
